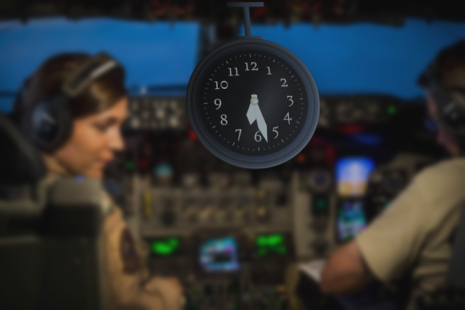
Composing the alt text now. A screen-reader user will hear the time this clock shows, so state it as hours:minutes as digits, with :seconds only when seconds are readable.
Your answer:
6:28
